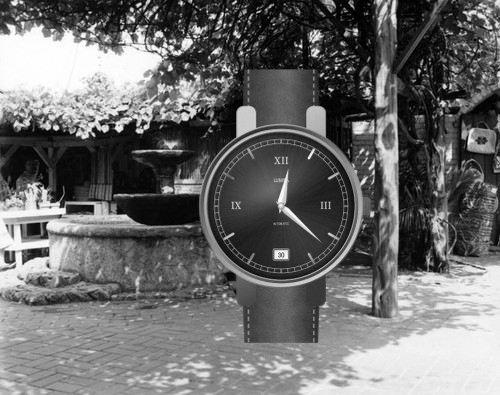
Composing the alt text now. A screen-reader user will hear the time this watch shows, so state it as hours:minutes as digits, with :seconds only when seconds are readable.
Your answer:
12:22
